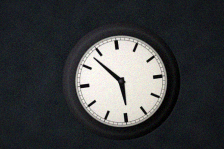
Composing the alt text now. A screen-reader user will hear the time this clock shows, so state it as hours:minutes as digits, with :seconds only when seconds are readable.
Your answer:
5:53
